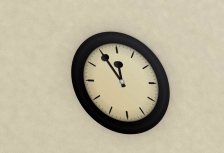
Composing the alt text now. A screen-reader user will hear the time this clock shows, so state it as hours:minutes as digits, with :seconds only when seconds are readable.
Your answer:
11:55
